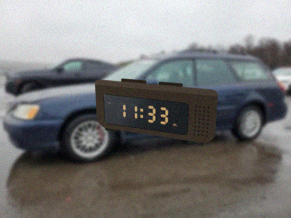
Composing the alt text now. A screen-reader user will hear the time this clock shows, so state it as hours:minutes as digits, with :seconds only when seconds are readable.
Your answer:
11:33
